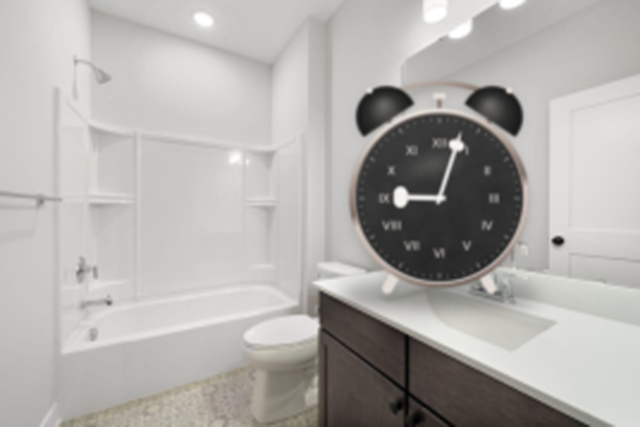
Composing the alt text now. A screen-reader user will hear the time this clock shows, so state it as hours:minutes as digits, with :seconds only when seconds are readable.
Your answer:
9:03
